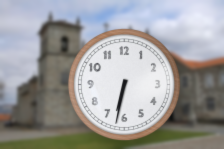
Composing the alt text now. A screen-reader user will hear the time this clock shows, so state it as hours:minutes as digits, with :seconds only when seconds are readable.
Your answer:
6:32
